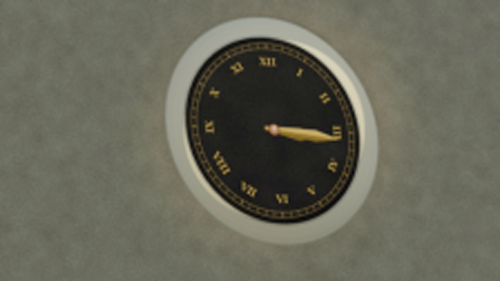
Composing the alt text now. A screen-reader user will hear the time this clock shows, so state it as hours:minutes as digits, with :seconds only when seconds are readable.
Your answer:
3:16
